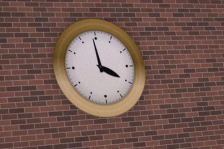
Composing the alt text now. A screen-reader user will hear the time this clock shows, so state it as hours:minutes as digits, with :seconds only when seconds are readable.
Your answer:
3:59
